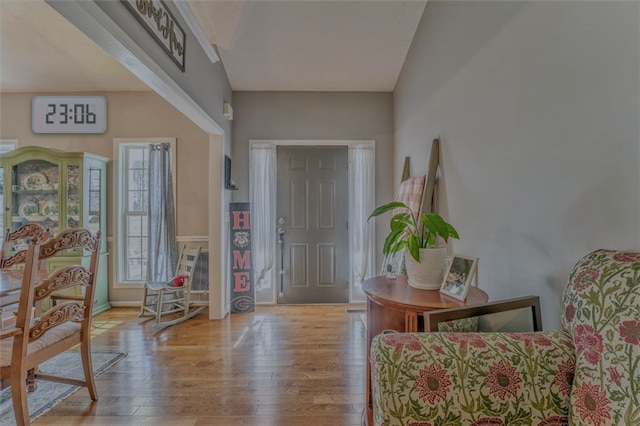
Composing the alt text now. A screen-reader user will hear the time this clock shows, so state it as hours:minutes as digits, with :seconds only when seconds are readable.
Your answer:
23:06
